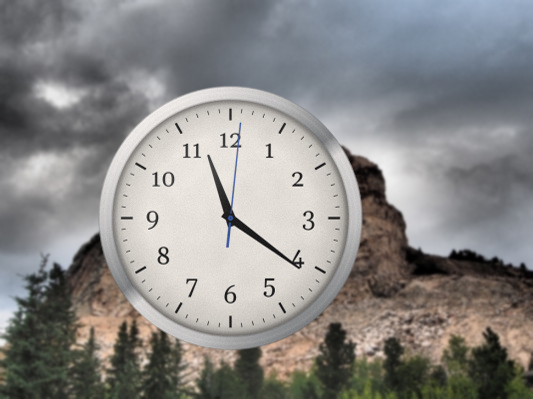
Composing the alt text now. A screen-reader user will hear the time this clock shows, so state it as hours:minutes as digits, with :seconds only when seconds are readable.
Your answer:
11:21:01
